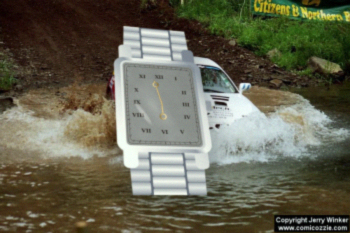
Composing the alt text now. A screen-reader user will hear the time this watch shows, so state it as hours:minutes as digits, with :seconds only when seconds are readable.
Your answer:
5:58
